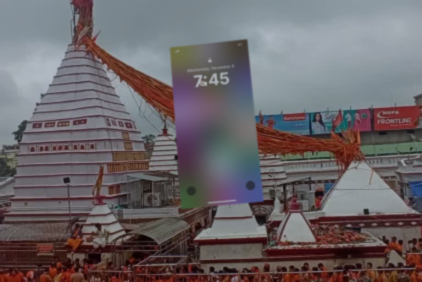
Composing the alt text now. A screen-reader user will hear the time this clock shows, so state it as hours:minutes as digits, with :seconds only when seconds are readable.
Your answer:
7:45
